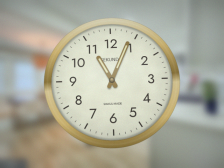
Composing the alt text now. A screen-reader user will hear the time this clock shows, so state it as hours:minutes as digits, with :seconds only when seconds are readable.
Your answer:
11:04
